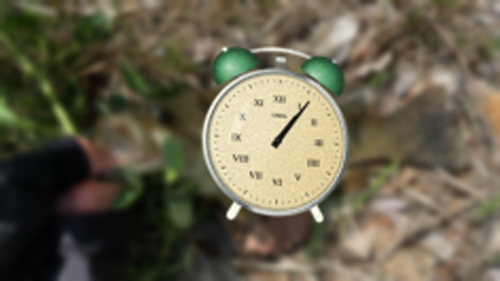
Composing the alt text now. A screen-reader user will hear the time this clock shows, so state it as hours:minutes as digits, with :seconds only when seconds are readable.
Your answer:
1:06
